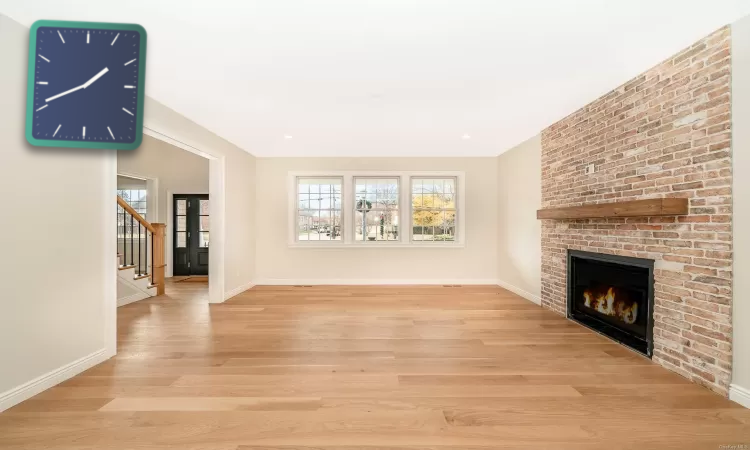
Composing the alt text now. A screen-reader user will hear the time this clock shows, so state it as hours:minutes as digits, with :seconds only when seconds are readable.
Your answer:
1:41
